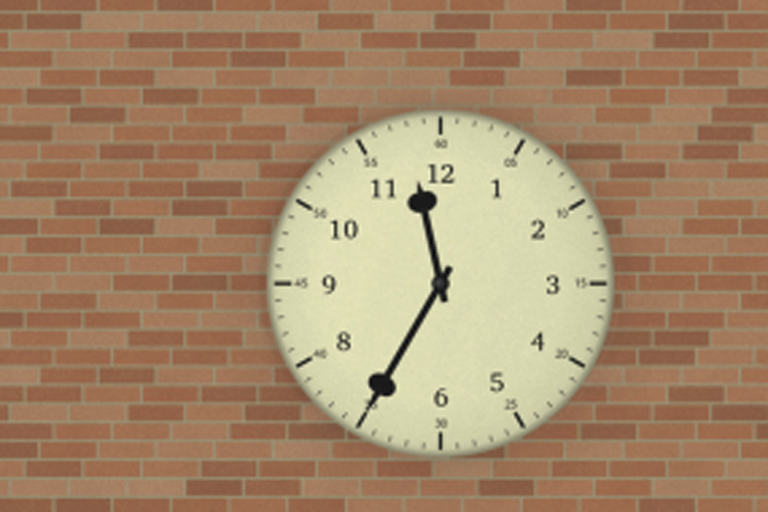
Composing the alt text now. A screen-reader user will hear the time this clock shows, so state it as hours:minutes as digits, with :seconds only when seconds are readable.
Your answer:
11:35
